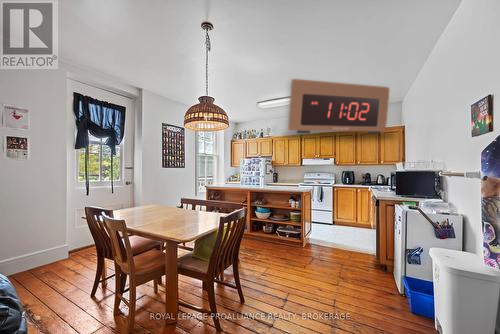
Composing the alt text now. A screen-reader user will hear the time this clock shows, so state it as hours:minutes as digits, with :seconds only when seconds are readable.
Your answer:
11:02
